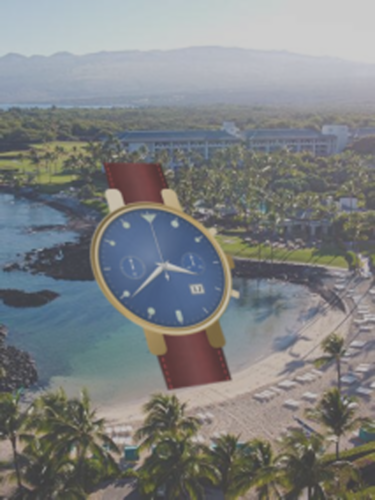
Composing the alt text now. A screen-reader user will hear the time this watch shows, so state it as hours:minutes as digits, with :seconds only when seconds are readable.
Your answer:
3:39
